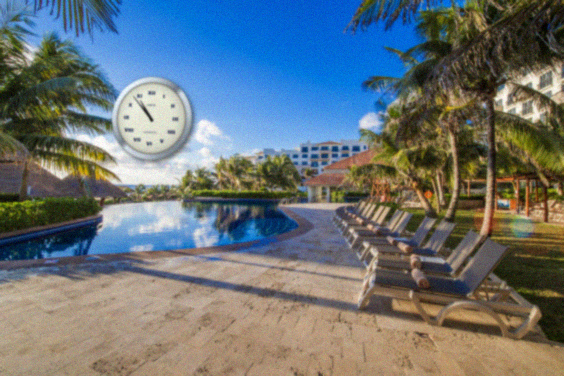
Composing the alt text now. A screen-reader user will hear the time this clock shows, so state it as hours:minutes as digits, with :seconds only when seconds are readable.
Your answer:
10:53
